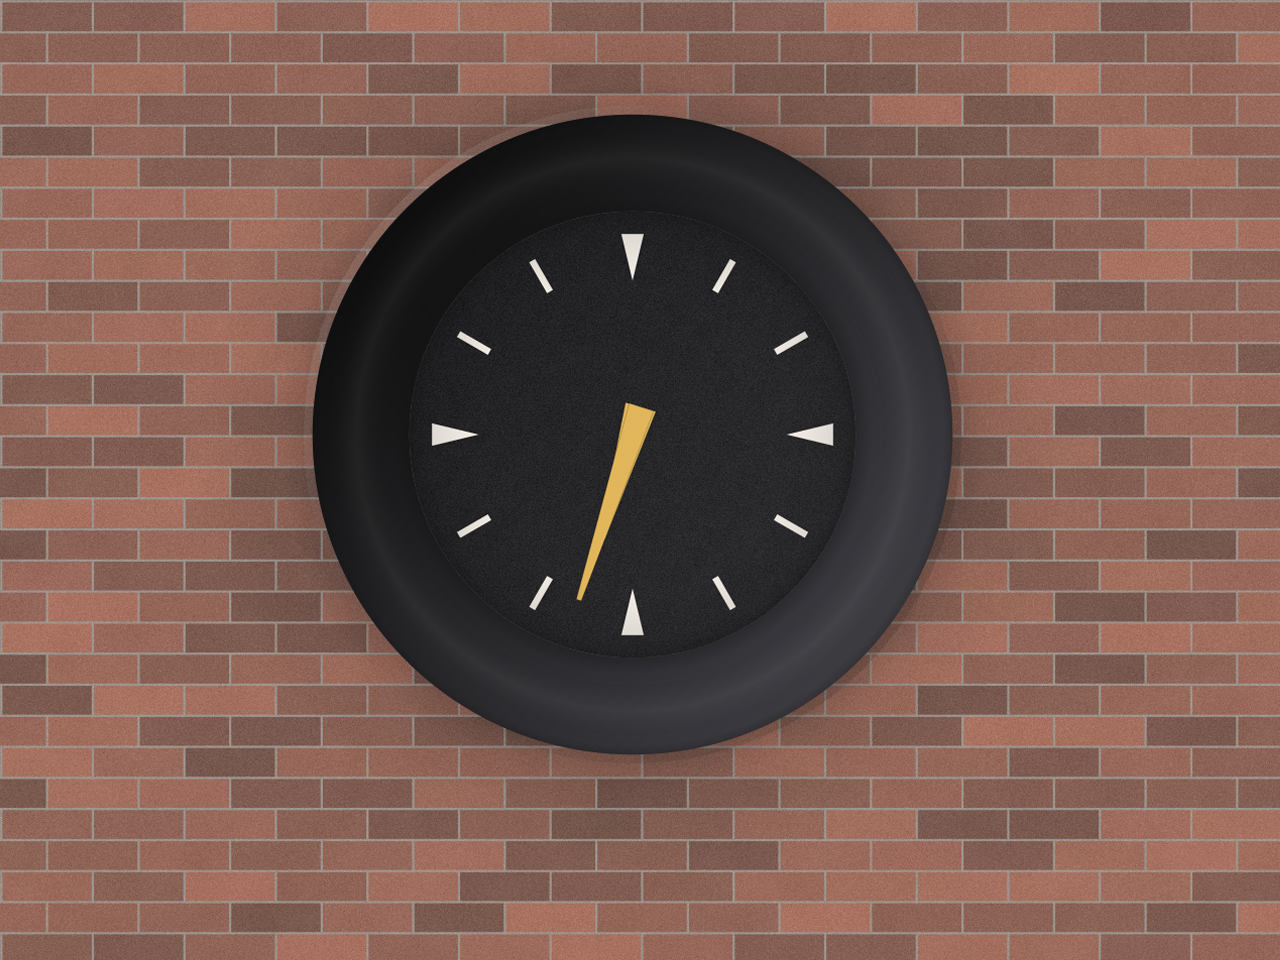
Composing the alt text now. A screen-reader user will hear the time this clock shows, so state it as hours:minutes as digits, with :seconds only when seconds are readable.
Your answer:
6:33
